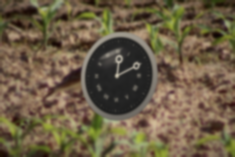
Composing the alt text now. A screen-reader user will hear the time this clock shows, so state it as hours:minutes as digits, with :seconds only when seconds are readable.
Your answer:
12:11
